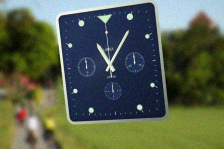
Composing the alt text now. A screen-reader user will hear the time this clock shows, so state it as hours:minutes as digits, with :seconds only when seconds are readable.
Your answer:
11:06
